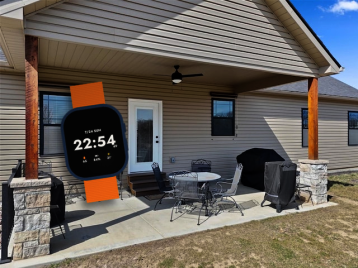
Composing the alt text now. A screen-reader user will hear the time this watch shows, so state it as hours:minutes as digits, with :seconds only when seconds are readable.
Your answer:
22:54
